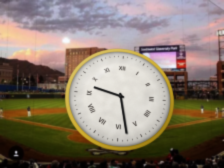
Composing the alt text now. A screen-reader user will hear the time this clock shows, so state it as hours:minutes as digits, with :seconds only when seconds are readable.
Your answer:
9:28
